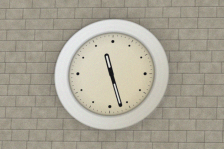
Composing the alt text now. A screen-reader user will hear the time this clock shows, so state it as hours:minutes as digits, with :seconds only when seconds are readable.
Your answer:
11:27
